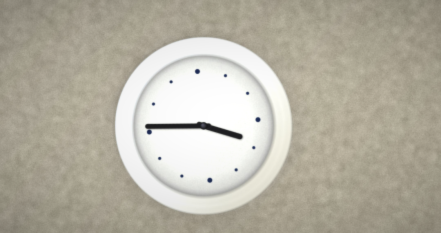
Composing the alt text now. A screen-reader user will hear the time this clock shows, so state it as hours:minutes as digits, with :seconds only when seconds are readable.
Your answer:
3:46
